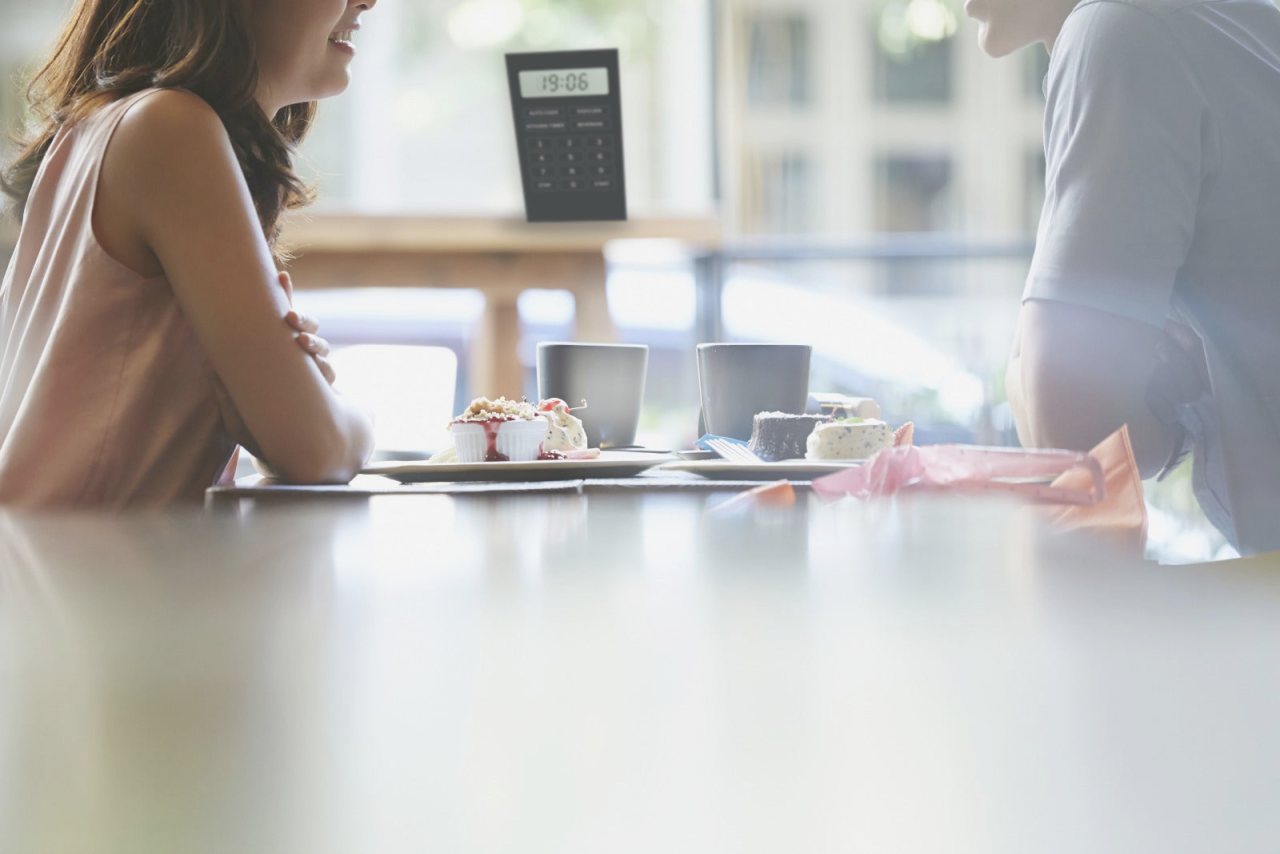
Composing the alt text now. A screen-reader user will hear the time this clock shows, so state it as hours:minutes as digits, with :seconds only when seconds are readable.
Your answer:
19:06
